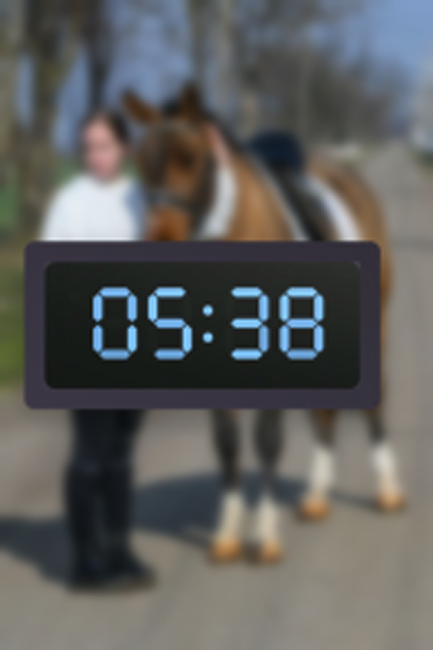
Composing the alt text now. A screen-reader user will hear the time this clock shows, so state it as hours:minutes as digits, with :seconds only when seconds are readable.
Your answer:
5:38
